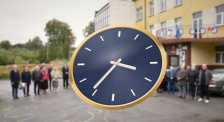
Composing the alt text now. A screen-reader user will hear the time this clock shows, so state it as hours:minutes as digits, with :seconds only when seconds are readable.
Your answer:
3:36
